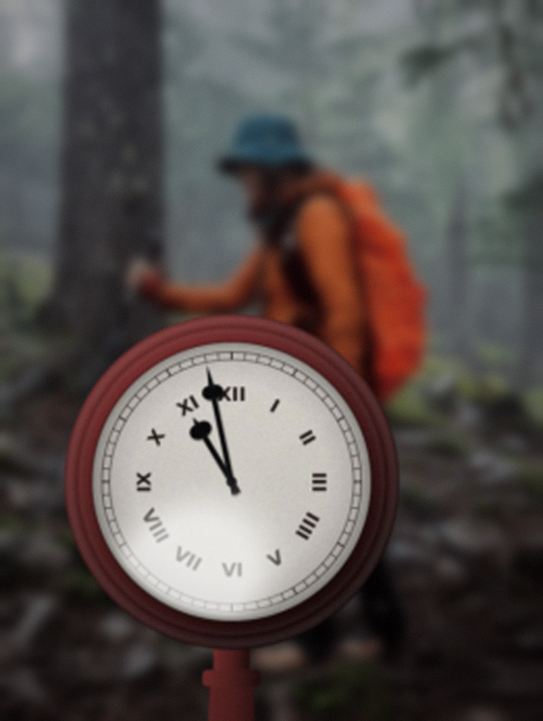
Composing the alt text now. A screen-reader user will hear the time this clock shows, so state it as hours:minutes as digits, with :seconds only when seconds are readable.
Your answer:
10:58
